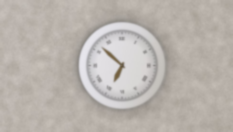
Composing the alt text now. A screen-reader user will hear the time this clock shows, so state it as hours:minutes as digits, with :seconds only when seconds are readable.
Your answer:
6:52
